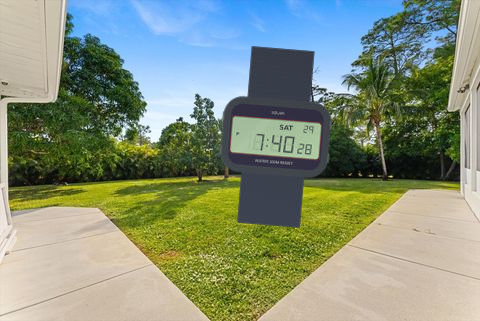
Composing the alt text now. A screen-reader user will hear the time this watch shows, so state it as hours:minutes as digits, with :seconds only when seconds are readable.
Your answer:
7:40:28
